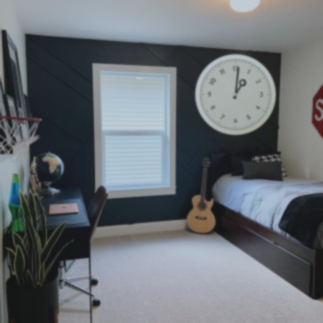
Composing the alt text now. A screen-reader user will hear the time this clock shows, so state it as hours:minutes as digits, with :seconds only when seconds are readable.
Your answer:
1:01
